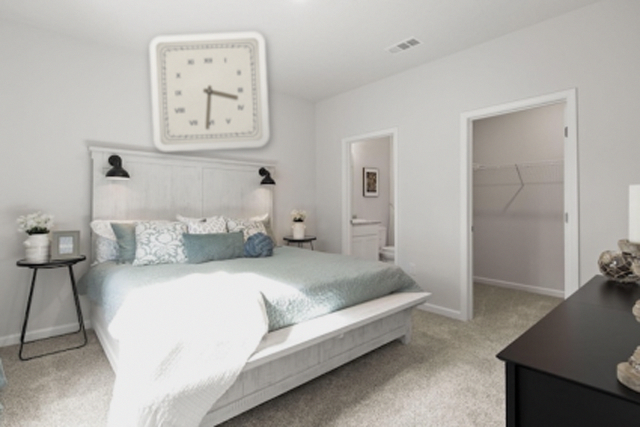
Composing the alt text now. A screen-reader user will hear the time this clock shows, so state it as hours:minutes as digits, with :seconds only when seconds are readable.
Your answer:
3:31
